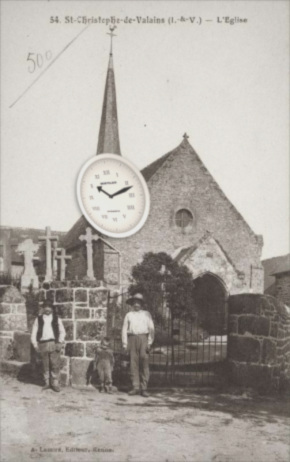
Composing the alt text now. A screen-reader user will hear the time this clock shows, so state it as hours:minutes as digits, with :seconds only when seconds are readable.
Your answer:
10:12
